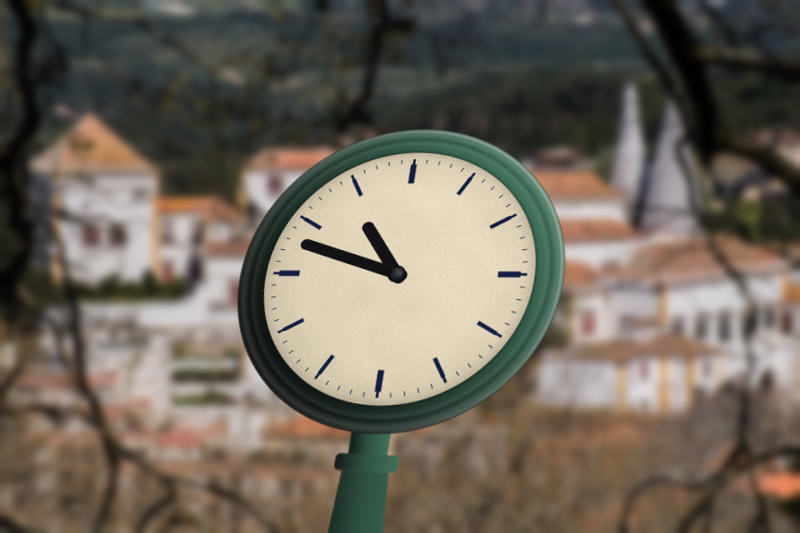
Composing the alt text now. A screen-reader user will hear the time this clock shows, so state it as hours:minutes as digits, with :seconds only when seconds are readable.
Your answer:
10:48
